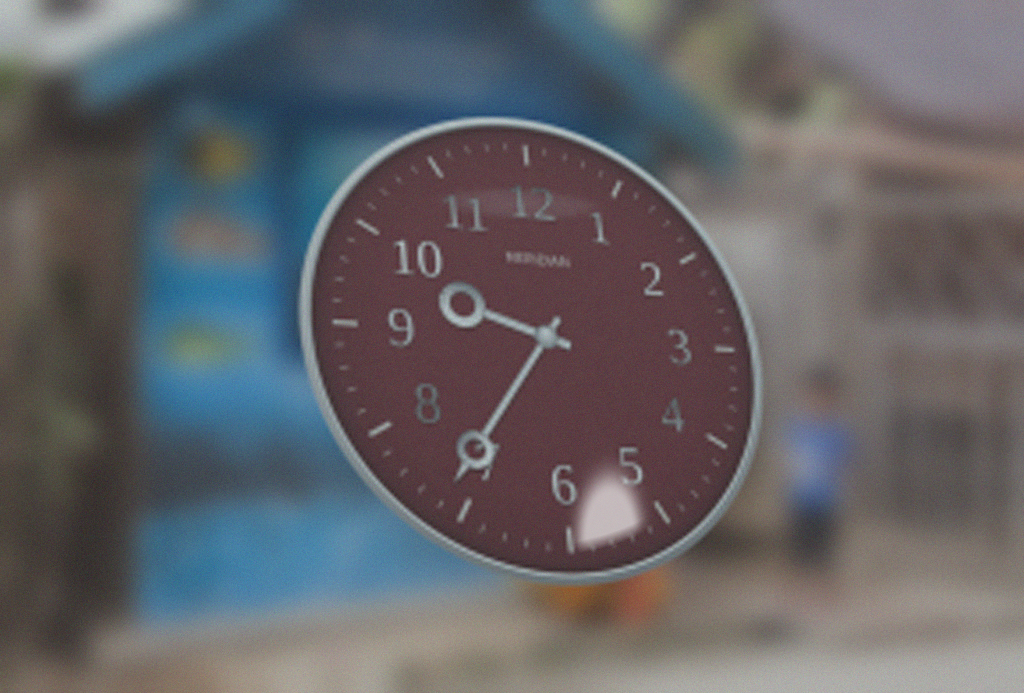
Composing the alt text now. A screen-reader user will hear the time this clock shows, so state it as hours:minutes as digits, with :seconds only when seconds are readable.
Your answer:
9:36
